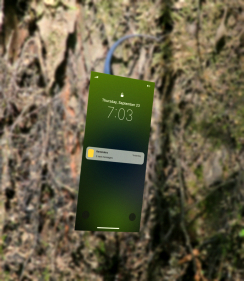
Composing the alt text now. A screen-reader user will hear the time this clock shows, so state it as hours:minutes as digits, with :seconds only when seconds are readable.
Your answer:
7:03
